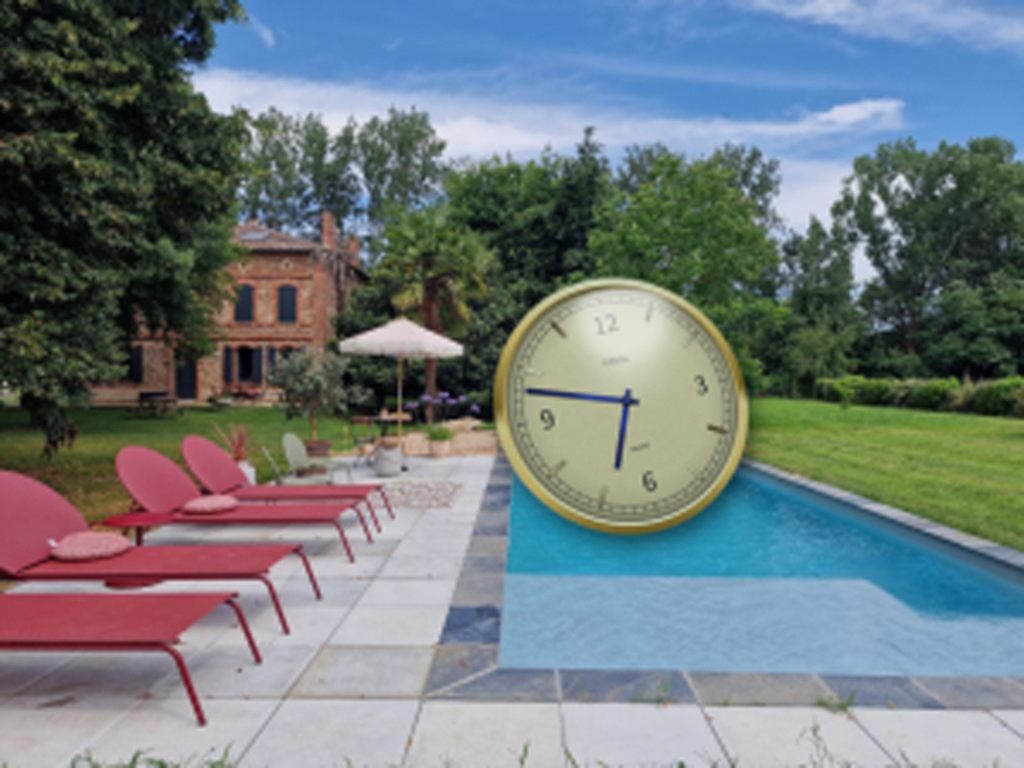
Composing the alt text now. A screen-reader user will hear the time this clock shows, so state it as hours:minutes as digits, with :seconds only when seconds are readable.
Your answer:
6:48
